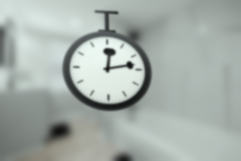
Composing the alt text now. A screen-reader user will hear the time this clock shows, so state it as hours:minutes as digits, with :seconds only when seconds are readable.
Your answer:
12:13
